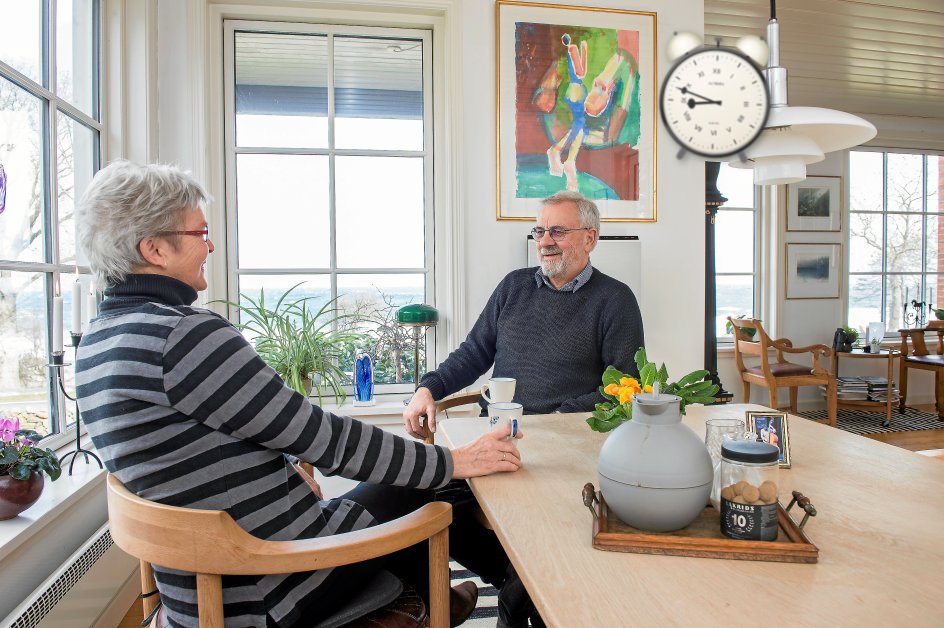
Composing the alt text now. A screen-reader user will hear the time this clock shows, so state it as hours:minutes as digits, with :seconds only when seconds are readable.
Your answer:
8:48
